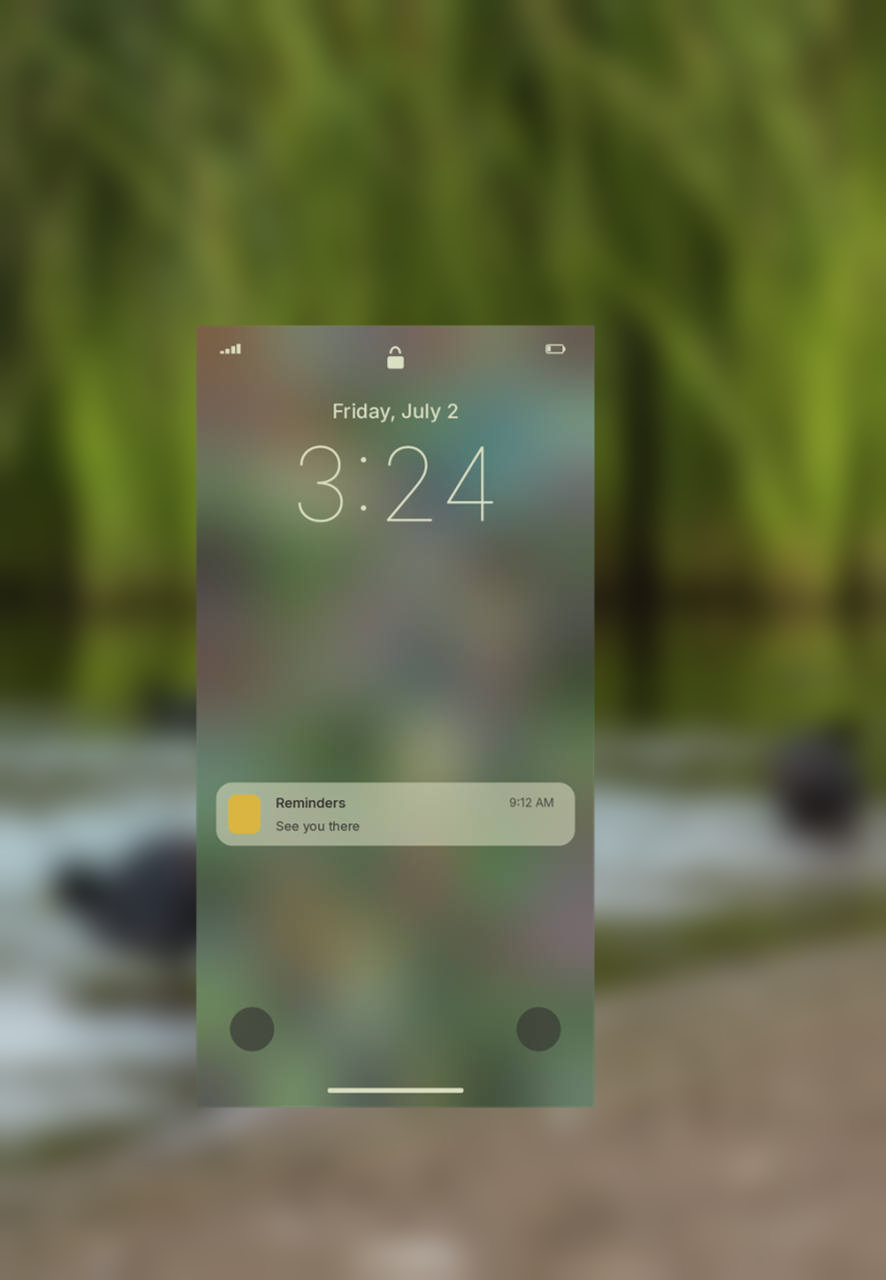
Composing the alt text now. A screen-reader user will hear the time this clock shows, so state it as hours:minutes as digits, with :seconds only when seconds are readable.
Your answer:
3:24
